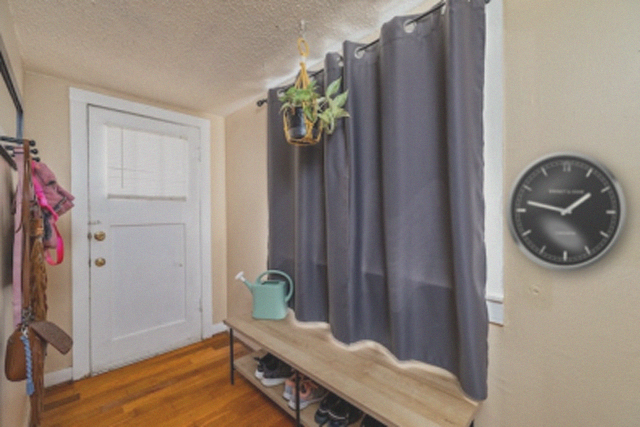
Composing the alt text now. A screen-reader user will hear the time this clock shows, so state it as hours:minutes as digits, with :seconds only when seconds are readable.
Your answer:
1:47
